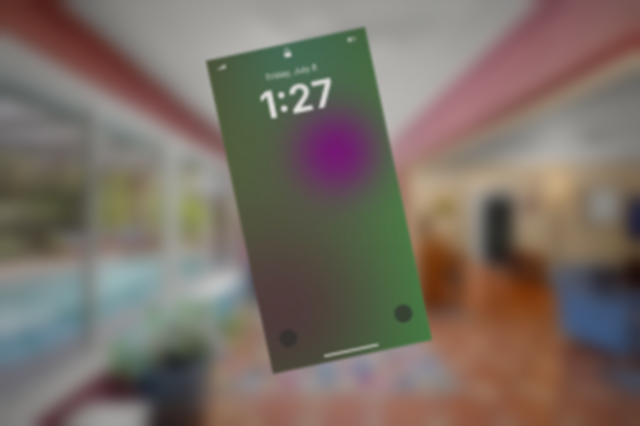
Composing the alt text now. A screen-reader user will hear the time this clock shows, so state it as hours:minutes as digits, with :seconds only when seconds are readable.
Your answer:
1:27
